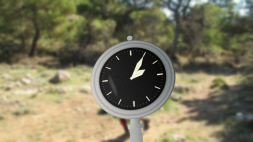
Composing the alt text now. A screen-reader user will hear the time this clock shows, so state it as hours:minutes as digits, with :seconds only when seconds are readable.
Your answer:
2:05
